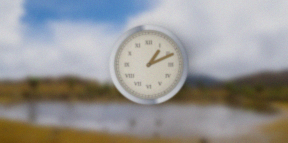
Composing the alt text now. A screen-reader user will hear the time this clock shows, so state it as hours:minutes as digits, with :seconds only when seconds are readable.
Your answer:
1:11
